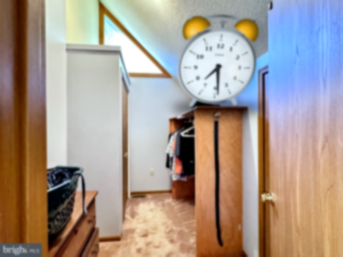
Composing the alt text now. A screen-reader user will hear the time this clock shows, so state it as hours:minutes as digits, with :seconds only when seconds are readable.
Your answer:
7:29
